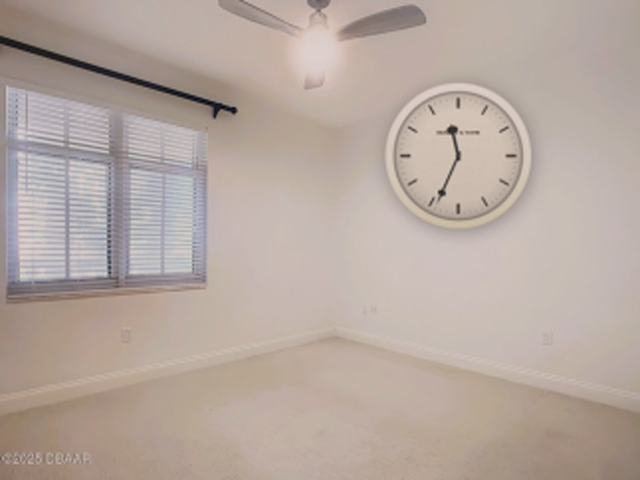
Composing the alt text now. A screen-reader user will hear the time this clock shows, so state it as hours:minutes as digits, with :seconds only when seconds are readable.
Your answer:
11:34
